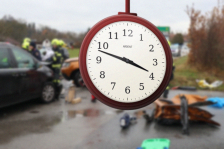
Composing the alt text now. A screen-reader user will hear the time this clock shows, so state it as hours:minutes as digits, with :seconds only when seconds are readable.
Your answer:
3:48
